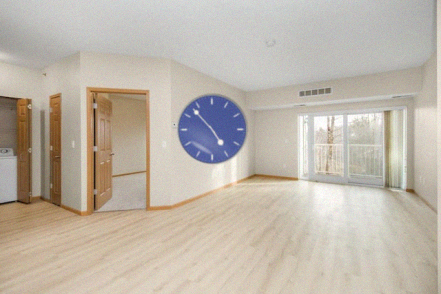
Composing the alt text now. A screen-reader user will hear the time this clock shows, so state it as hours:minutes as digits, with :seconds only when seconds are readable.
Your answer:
4:53
